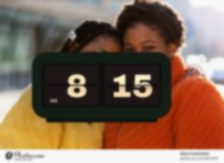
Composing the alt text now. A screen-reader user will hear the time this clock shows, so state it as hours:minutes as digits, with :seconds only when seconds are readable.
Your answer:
8:15
